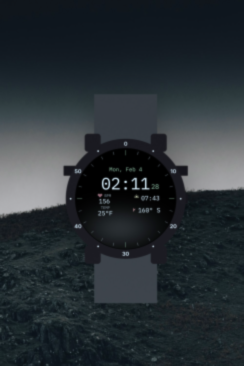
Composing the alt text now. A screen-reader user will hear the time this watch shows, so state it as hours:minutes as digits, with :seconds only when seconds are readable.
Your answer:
2:11
